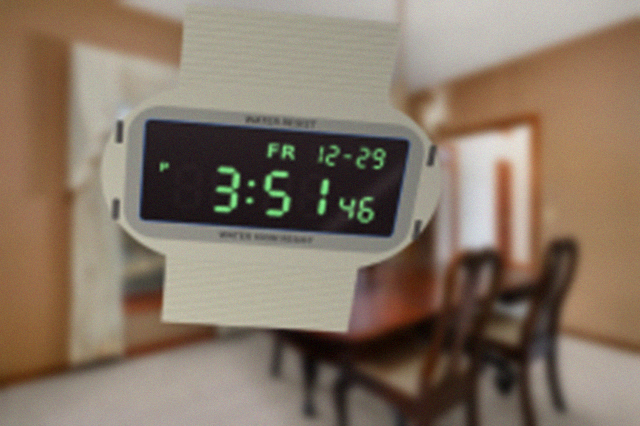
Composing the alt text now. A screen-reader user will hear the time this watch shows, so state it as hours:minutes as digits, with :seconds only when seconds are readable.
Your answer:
3:51:46
